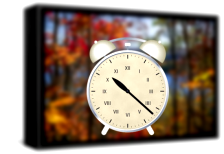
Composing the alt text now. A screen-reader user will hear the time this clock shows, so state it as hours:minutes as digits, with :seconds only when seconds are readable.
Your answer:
10:22
